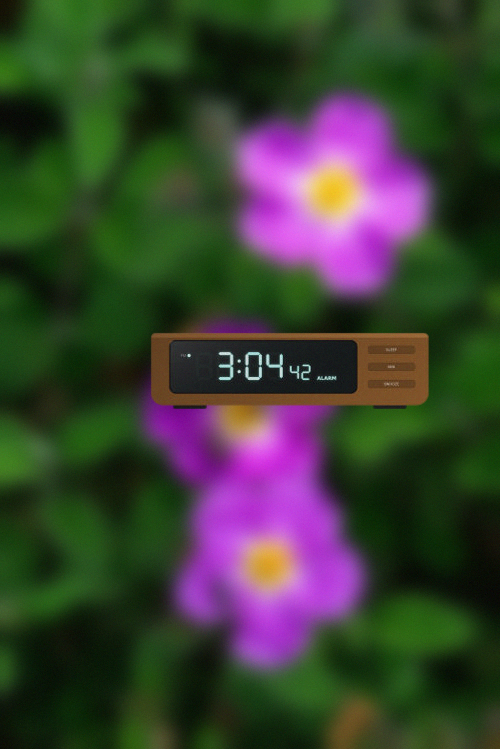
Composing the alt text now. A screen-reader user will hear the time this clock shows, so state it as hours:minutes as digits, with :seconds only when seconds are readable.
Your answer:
3:04:42
